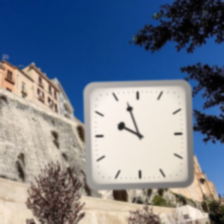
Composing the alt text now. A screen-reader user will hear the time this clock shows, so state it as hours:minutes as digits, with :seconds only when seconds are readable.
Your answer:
9:57
